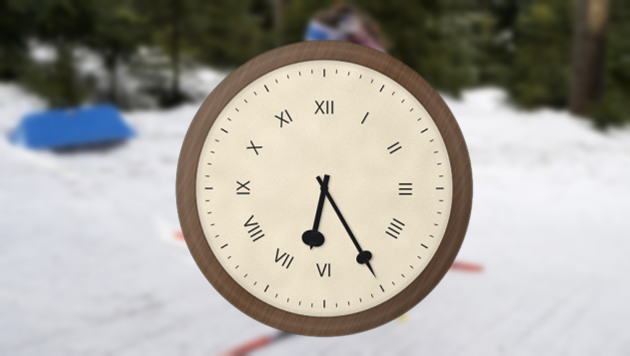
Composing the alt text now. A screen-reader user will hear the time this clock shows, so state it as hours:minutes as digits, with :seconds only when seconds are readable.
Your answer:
6:25
